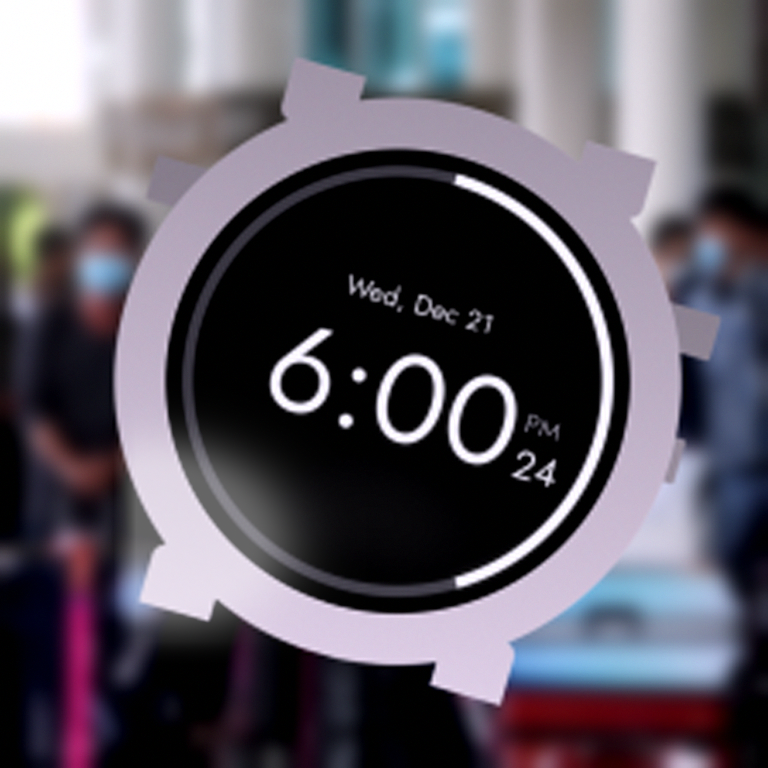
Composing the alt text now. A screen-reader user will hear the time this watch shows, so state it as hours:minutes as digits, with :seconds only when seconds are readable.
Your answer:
6:00:24
